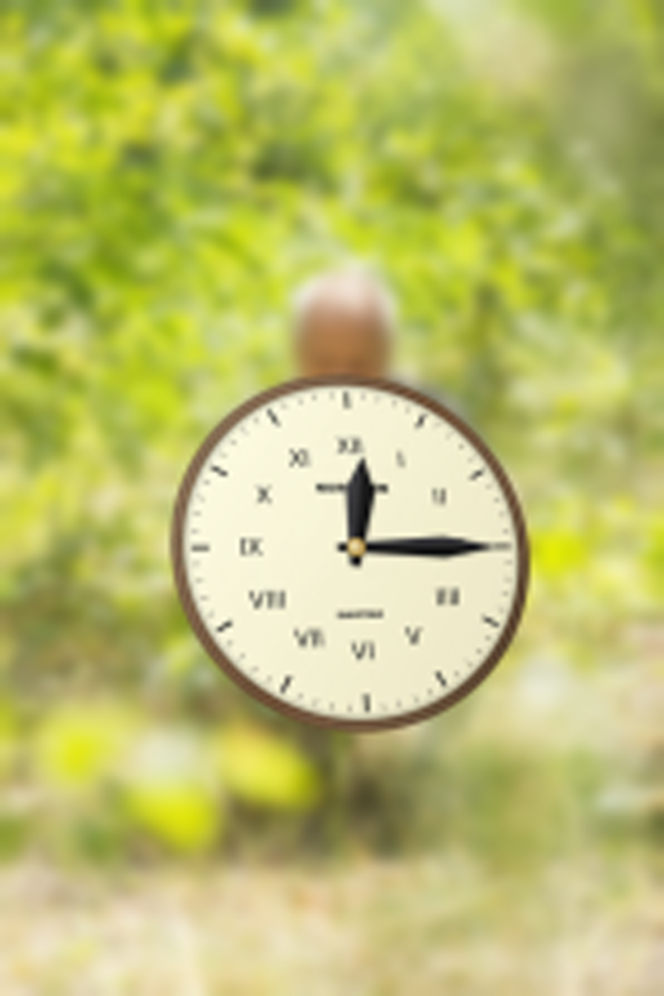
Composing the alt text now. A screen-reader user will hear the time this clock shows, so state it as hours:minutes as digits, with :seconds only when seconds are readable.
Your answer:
12:15
